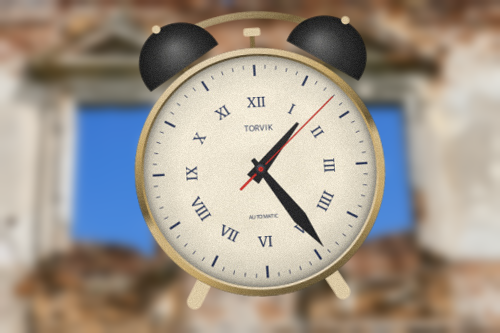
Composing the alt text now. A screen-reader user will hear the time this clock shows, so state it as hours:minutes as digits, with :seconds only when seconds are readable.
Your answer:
1:24:08
